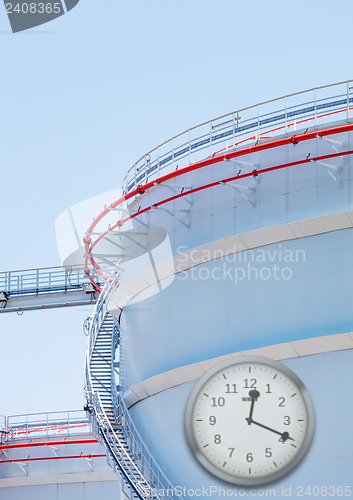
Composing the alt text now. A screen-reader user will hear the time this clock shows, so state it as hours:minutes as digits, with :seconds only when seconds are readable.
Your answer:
12:19
